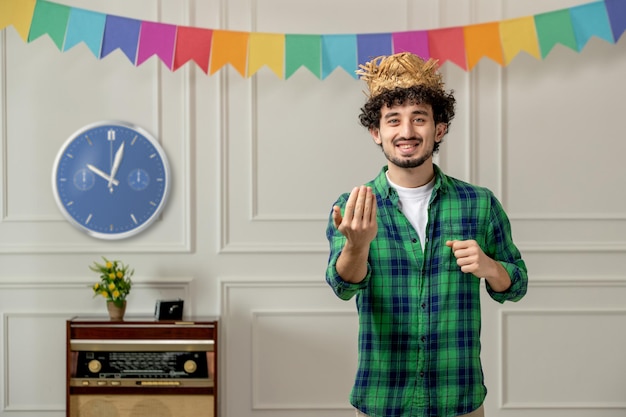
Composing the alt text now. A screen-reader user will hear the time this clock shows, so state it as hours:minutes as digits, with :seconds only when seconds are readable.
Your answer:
10:03
